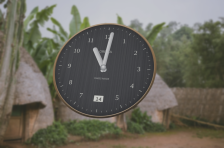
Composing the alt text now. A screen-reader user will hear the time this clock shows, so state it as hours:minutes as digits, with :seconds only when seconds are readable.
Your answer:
11:01
